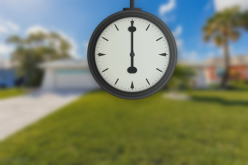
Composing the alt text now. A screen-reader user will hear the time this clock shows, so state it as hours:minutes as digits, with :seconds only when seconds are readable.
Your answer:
6:00
